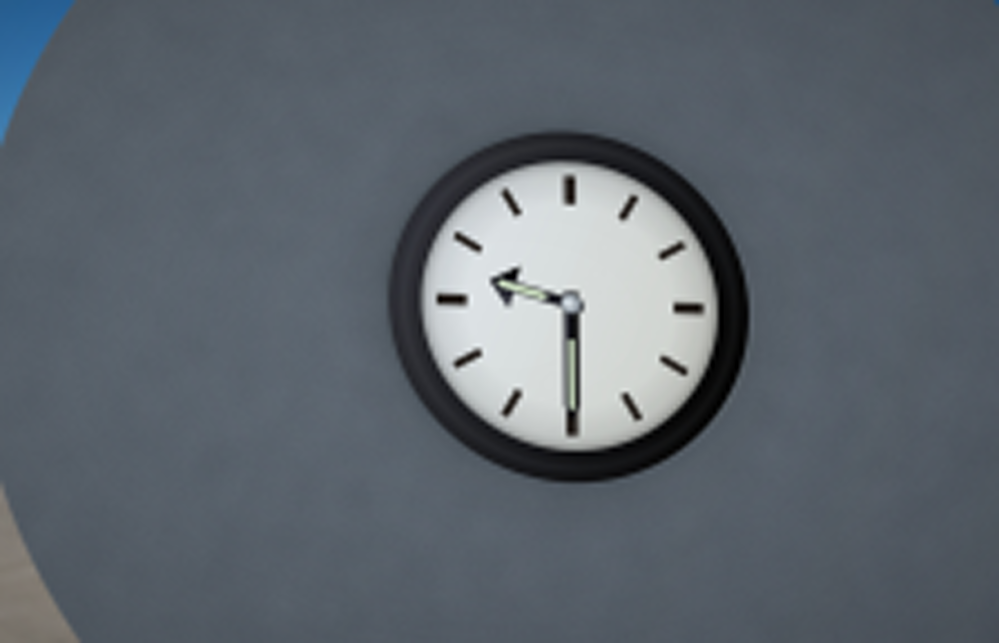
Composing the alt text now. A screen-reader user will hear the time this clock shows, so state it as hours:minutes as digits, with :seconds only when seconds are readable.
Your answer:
9:30
